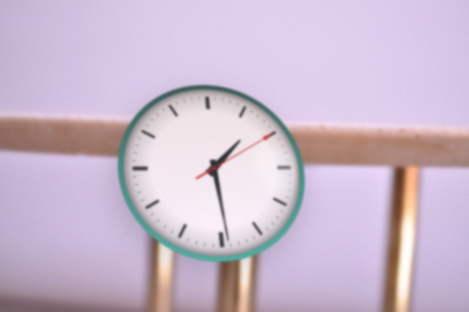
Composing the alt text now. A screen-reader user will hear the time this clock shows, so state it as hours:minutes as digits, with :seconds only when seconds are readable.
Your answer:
1:29:10
